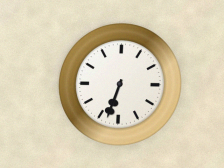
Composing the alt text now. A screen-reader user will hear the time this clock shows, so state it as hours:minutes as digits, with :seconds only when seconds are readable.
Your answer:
6:33
